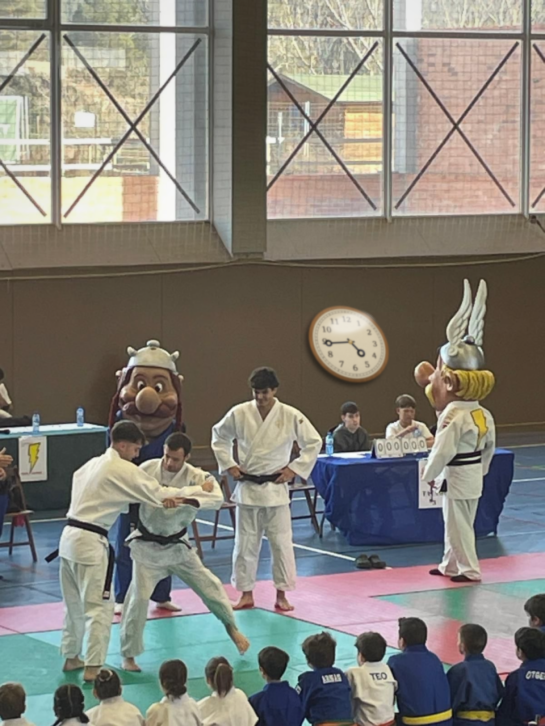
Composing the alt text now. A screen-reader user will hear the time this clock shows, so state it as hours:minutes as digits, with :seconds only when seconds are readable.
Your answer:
4:44
